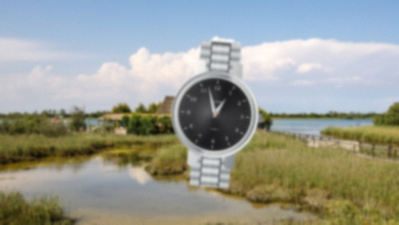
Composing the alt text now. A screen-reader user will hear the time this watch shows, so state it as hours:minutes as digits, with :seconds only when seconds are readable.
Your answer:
12:57
